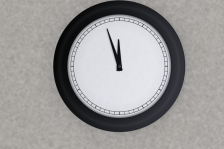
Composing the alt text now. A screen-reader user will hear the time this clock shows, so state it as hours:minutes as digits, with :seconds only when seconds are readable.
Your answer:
11:57
